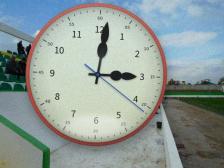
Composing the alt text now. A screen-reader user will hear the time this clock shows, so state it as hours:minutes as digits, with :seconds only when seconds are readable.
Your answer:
3:01:21
